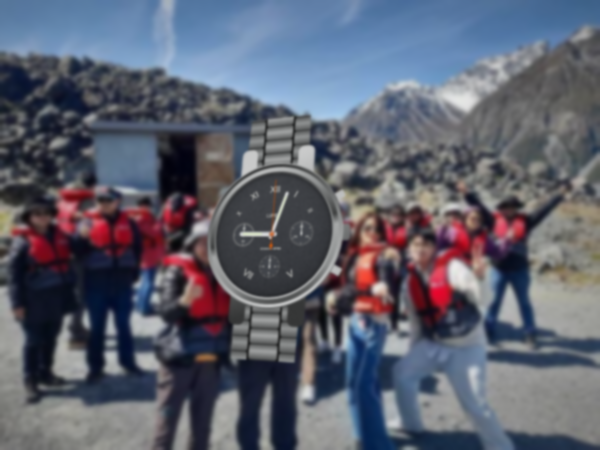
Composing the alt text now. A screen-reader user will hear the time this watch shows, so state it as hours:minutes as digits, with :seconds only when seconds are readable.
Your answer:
9:03
